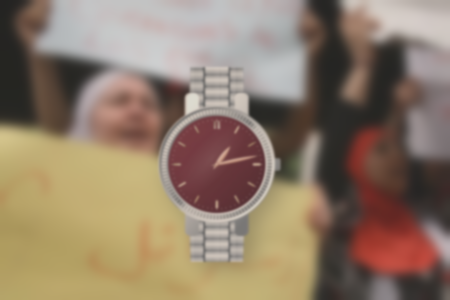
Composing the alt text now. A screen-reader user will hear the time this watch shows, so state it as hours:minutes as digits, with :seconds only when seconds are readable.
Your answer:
1:13
